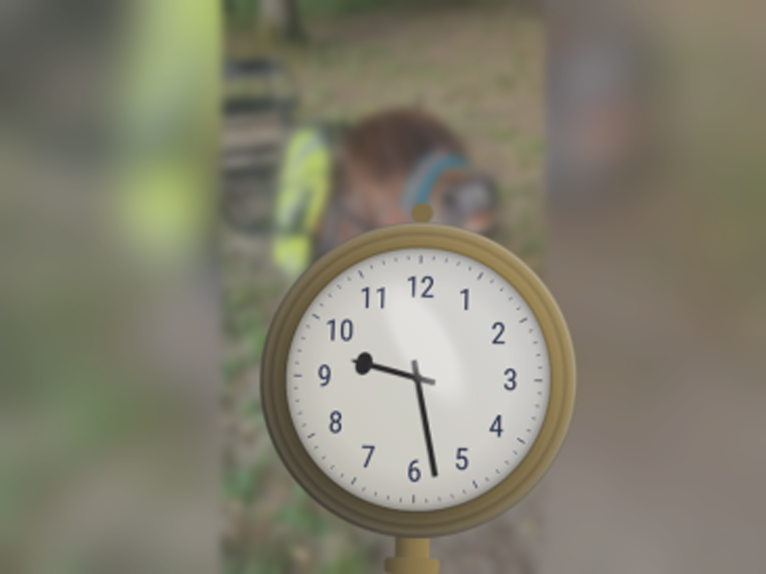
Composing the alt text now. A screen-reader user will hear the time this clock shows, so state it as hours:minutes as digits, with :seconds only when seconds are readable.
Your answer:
9:28
